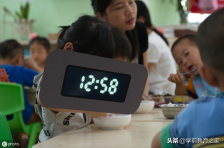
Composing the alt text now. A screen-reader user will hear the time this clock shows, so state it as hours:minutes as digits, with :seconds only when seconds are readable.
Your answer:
12:58
